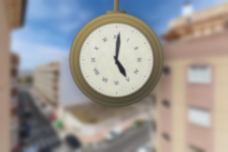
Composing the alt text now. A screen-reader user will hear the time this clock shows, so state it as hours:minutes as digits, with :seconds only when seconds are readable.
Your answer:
5:01
